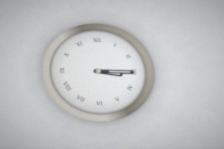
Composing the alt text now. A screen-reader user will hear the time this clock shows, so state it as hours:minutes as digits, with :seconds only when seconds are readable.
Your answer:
3:15
